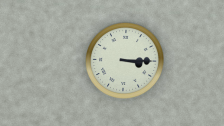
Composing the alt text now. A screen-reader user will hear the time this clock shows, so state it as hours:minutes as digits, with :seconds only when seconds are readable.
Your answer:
3:15
